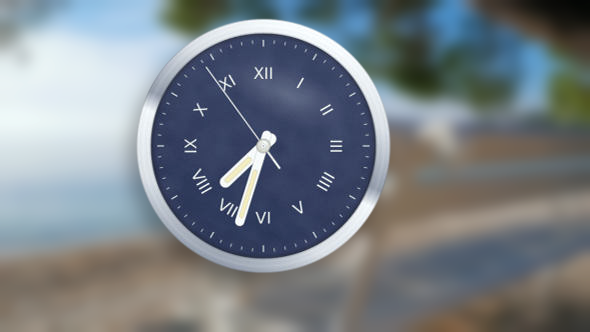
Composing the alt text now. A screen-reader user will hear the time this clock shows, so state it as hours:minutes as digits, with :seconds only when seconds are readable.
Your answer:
7:32:54
